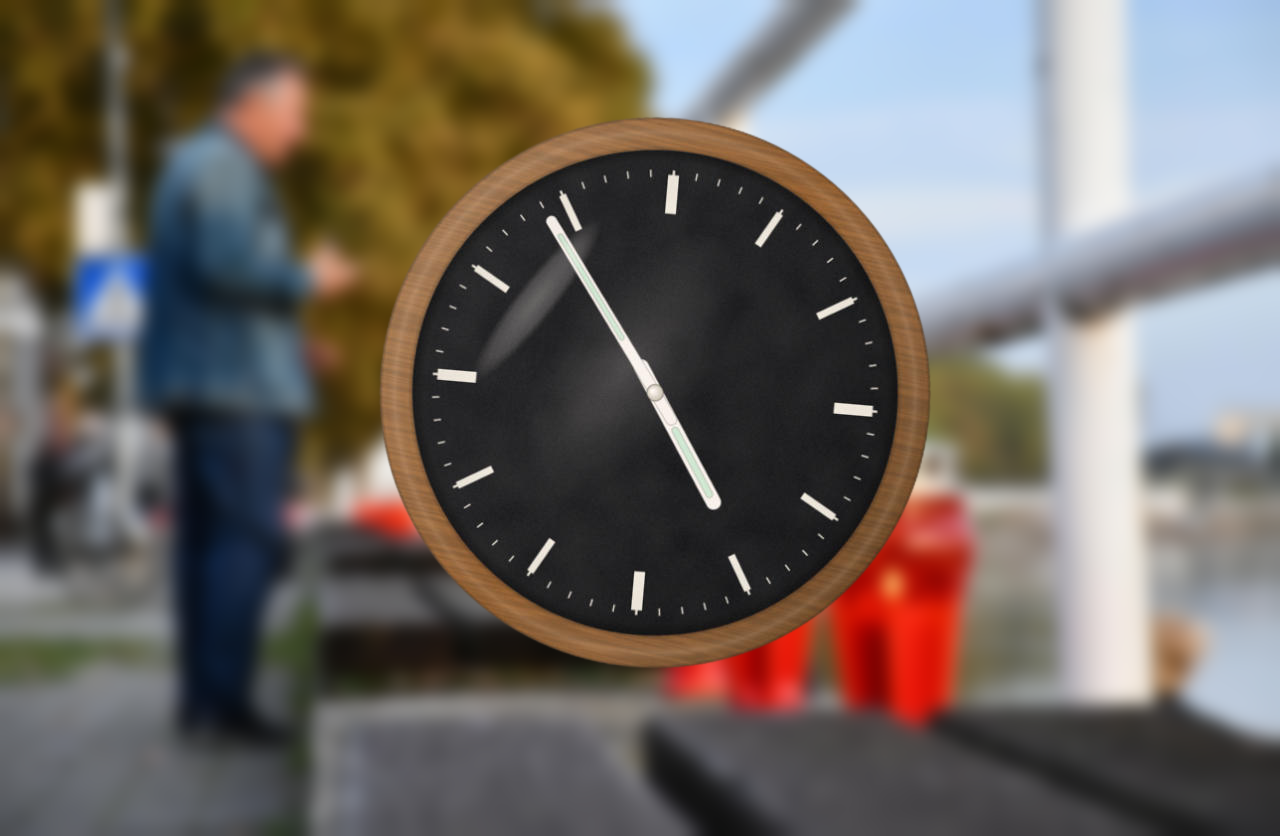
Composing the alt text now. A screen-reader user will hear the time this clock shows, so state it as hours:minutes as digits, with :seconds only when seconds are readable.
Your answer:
4:54
